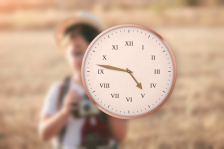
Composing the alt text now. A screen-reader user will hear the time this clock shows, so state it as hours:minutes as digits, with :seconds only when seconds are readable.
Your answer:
4:47
